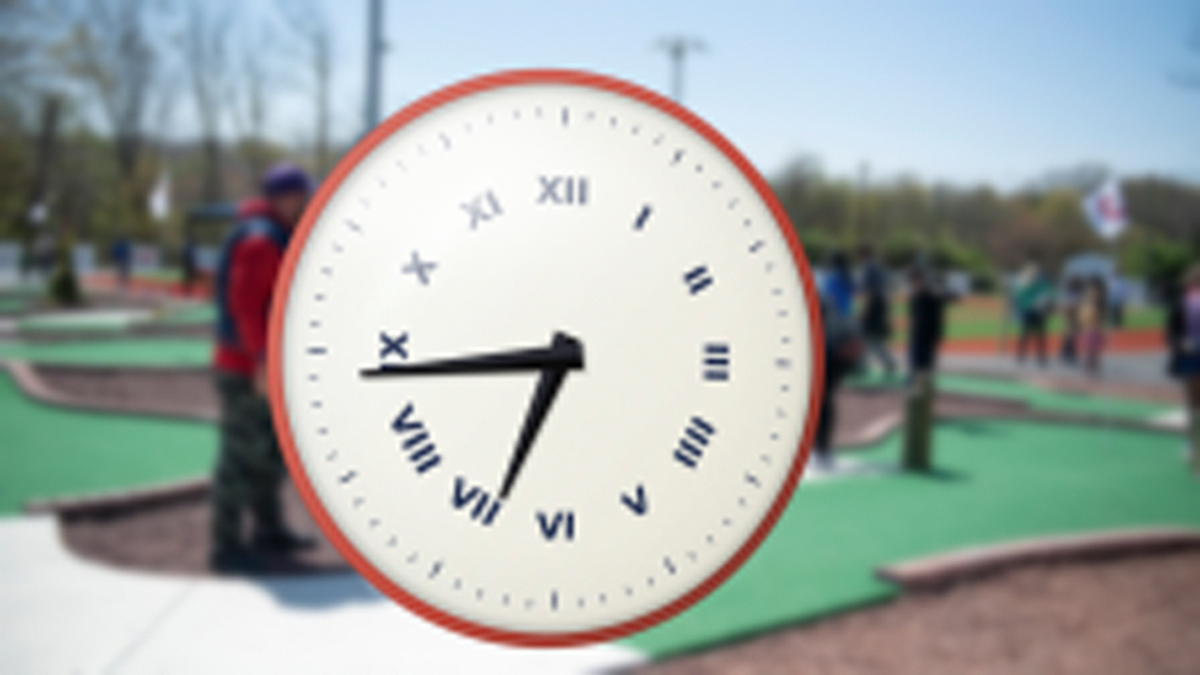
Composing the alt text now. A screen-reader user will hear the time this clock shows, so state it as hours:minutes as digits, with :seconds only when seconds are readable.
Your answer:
6:44
